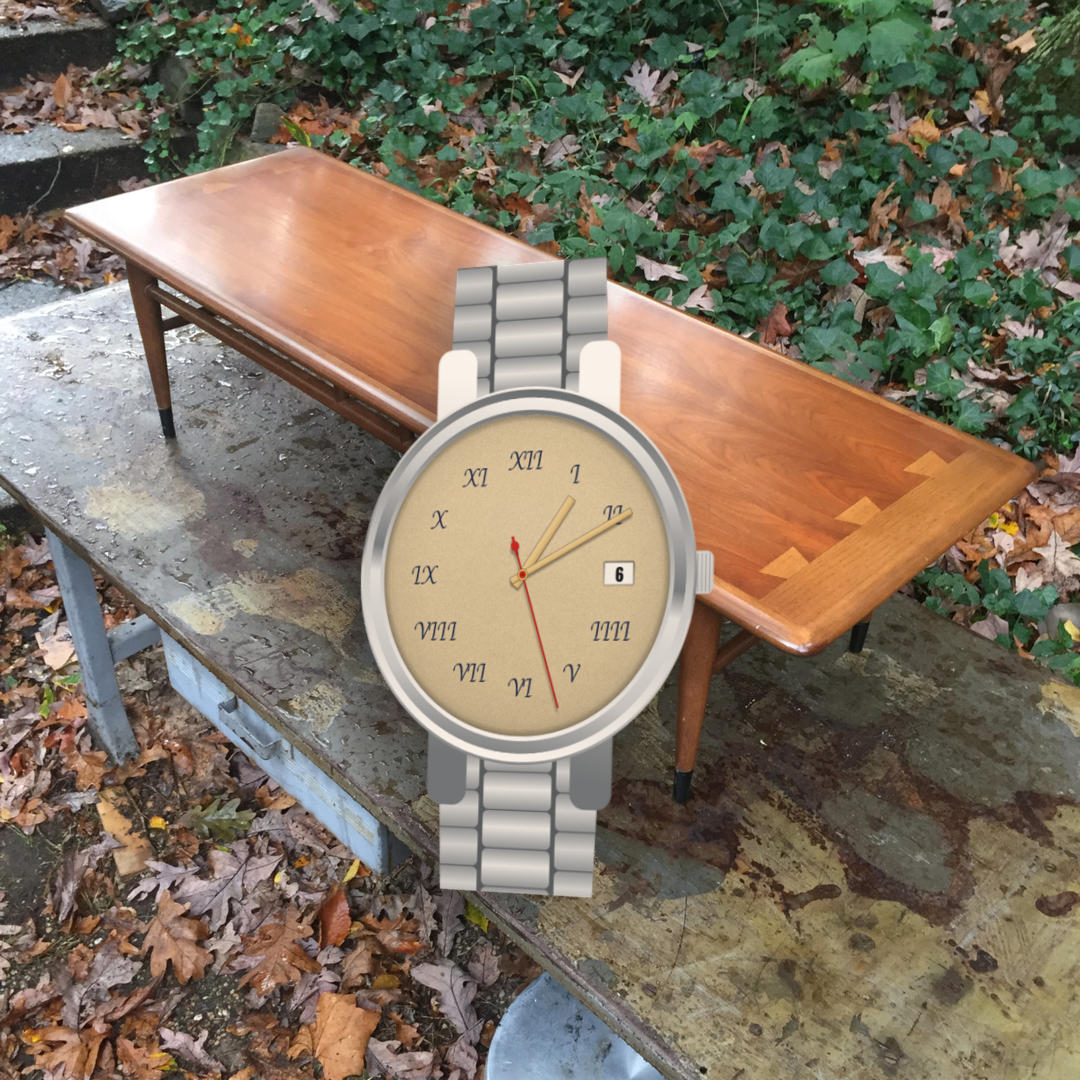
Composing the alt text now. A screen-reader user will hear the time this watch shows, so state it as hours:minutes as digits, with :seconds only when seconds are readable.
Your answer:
1:10:27
